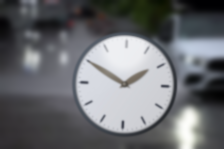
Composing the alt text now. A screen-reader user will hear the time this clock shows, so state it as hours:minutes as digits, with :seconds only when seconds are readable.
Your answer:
1:50
